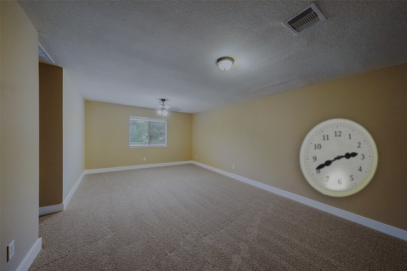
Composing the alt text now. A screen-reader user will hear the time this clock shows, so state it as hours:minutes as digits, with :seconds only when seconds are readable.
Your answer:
2:41
